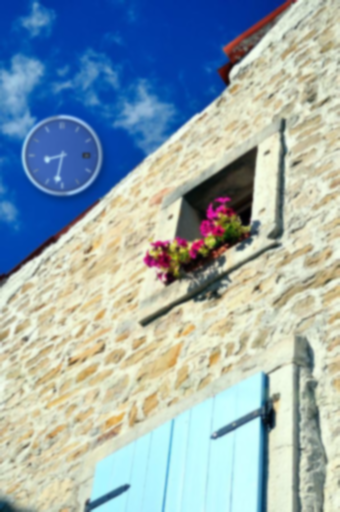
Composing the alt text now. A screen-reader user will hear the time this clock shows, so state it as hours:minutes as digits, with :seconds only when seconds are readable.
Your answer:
8:32
